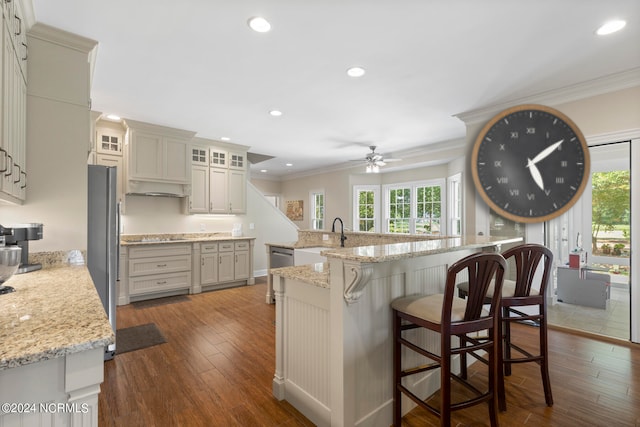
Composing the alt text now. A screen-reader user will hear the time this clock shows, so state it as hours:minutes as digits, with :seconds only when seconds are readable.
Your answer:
5:09
